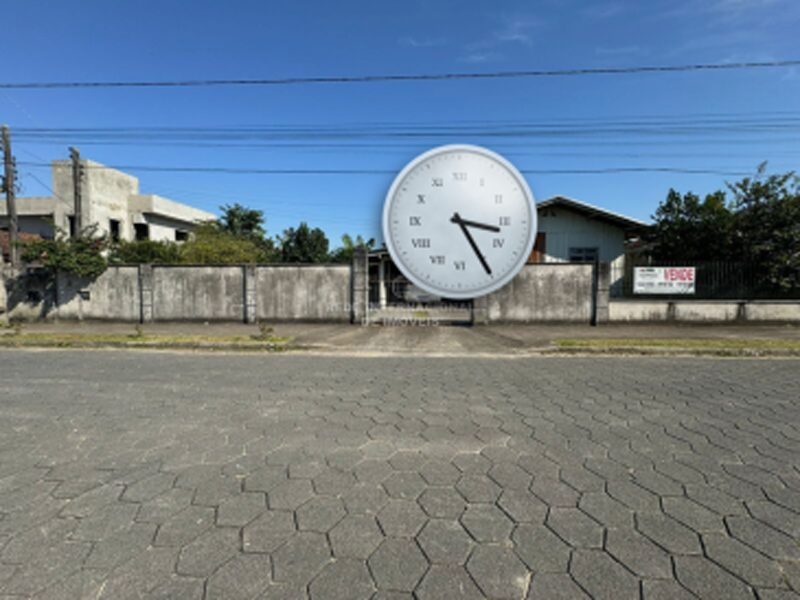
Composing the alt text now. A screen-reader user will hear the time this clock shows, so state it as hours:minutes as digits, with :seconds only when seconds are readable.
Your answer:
3:25
